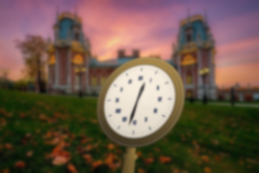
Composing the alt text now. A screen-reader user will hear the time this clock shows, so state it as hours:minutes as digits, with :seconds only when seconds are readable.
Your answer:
12:32
